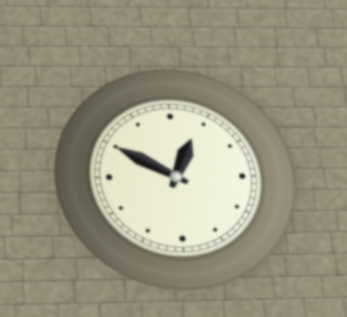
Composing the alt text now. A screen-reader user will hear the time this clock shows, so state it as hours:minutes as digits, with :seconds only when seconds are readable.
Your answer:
12:50
